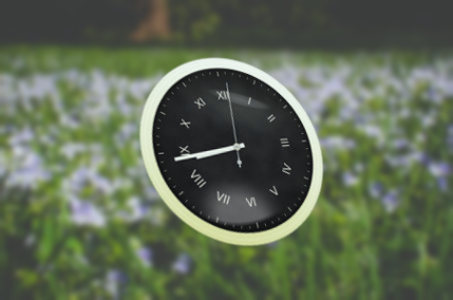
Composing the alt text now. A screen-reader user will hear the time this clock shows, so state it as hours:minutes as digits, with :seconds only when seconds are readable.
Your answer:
8:44:01
